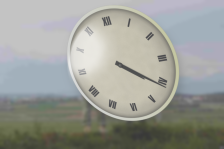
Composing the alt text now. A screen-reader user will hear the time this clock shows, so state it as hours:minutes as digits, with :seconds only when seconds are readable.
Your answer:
4:21
